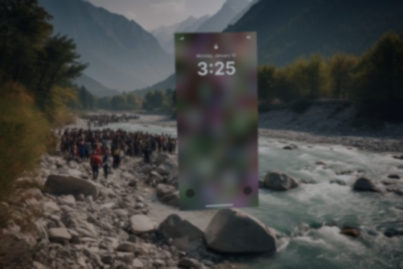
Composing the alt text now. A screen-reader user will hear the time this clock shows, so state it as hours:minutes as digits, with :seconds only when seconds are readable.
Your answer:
3:25
